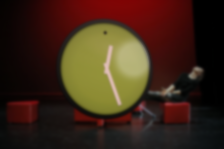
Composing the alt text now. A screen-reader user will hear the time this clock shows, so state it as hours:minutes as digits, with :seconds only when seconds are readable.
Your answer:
12:27
